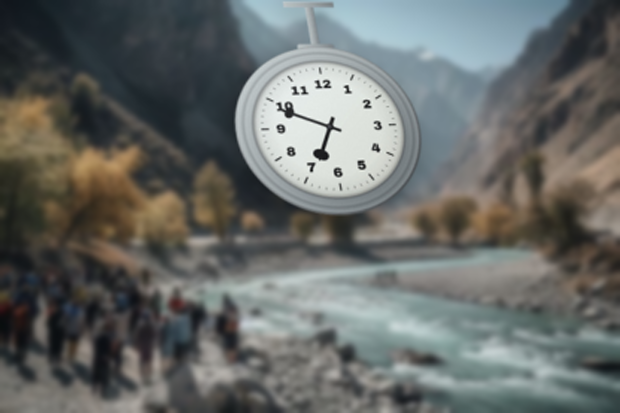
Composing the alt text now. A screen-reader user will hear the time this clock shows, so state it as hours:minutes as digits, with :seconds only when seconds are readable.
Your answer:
6:49
